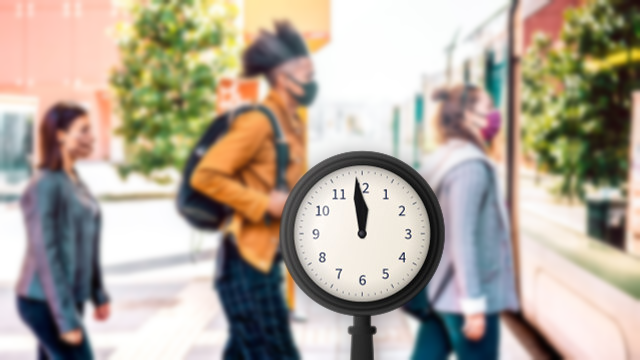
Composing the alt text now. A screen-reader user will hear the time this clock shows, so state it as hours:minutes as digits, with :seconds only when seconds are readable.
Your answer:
11:59
